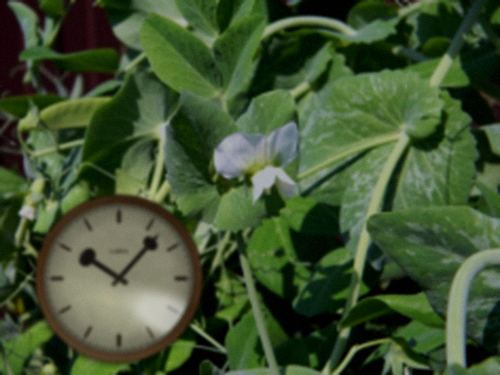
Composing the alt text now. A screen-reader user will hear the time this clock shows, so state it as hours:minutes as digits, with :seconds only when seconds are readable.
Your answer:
10:07
